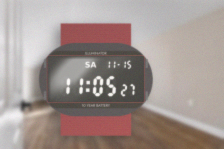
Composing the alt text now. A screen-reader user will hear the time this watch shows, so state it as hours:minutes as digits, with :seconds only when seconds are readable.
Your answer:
11:05:27
